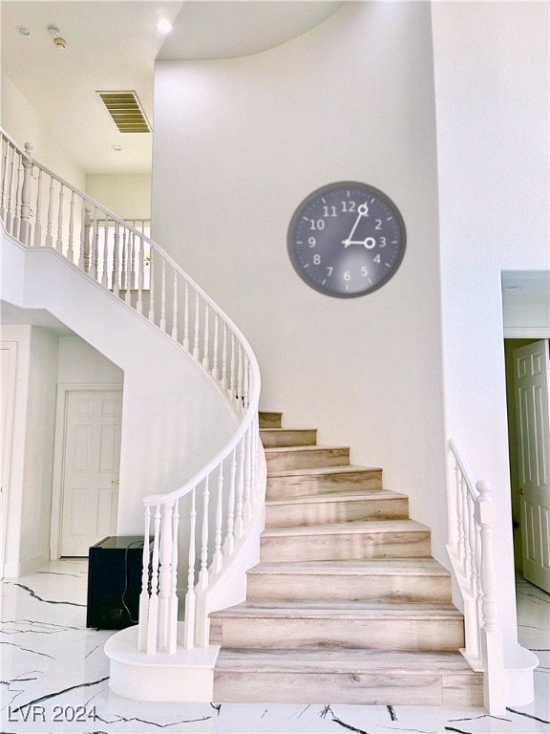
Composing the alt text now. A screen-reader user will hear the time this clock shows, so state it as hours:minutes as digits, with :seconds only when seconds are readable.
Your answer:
3:04
